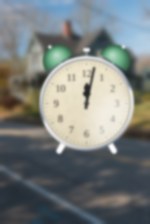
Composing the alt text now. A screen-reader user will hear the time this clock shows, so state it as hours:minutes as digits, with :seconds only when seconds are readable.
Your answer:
12:02
